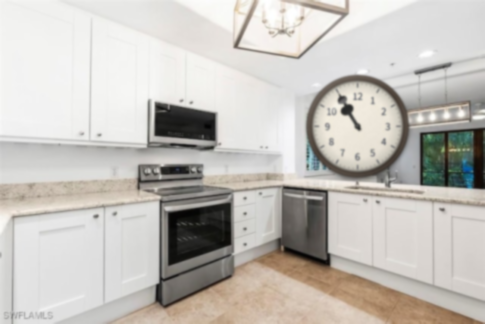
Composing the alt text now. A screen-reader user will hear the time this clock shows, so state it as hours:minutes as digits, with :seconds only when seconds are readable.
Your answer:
10:55
